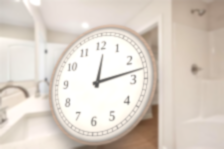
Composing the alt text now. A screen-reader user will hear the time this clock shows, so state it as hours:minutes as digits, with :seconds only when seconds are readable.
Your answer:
12:13
